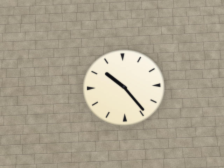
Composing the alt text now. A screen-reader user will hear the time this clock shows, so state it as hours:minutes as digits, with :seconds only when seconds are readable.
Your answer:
10:24
